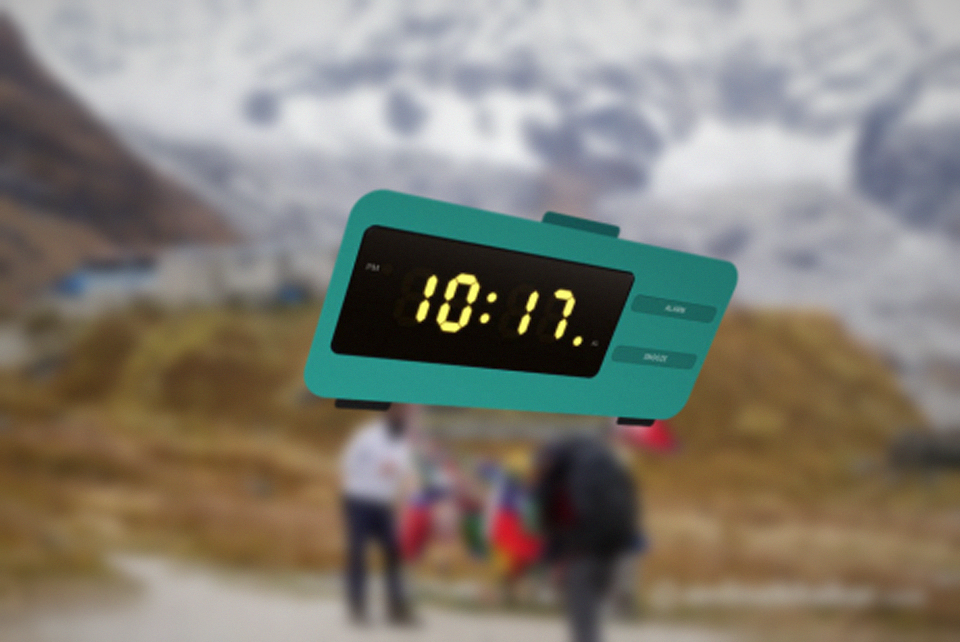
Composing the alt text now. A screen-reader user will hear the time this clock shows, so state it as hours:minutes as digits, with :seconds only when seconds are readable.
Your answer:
10:17
